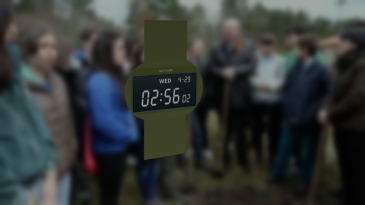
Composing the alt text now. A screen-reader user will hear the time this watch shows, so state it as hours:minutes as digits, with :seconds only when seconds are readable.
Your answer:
2:56:02
